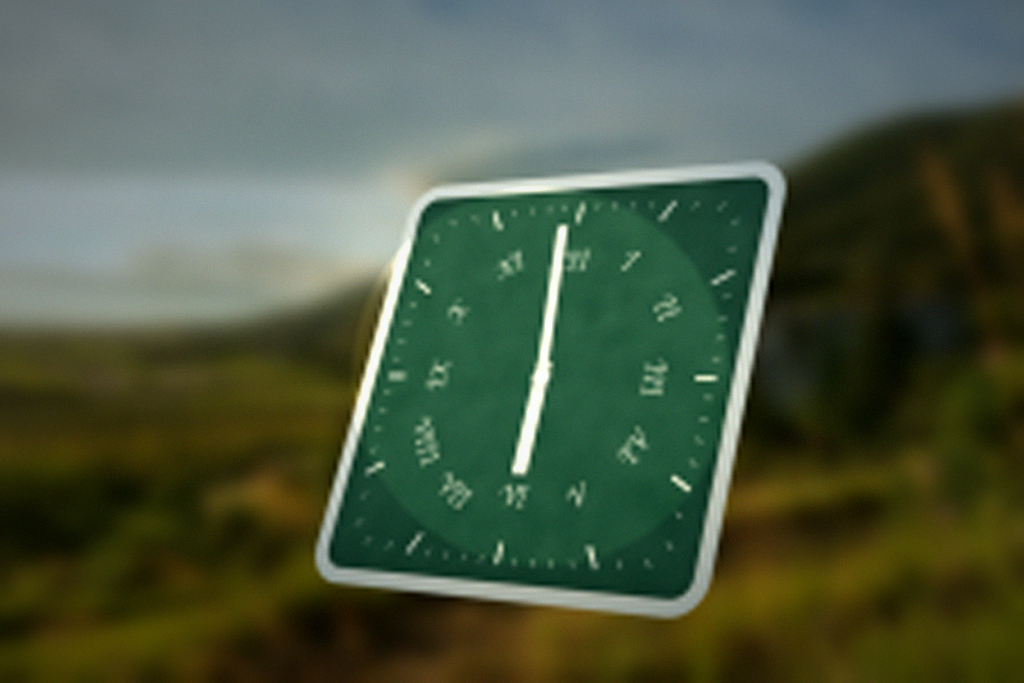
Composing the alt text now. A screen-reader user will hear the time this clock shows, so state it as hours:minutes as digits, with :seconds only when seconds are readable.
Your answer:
5:59
